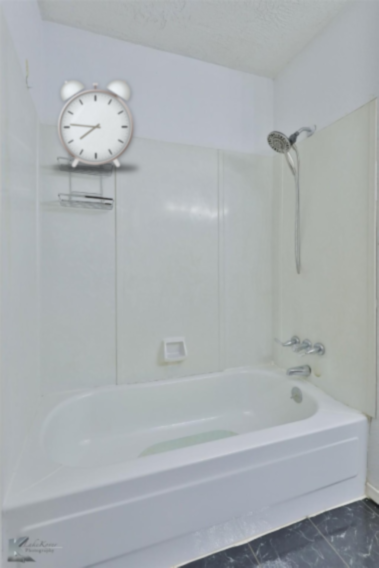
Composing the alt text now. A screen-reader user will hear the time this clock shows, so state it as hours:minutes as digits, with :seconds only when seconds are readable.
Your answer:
7:46
